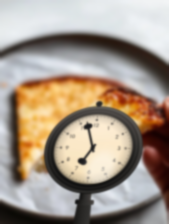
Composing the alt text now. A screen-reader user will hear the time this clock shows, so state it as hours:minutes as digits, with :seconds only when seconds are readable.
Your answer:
6:57
